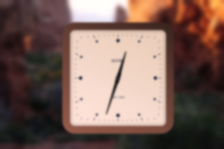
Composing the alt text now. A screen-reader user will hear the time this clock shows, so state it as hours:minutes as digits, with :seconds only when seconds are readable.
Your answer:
12:33
